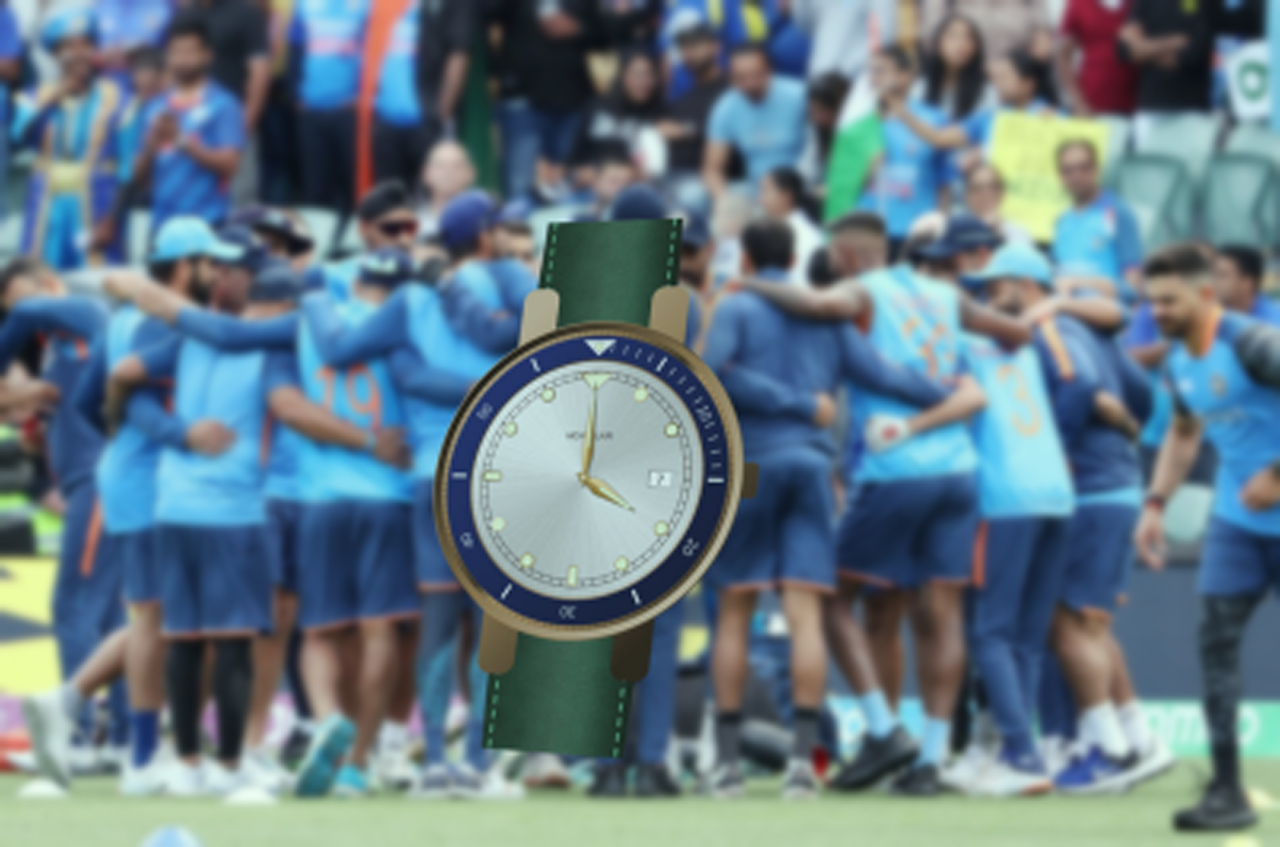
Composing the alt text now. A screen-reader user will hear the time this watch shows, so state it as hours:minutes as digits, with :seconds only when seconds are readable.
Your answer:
4:00
